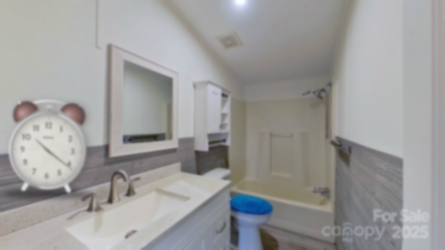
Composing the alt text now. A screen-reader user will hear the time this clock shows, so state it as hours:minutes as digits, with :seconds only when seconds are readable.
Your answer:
10:21
